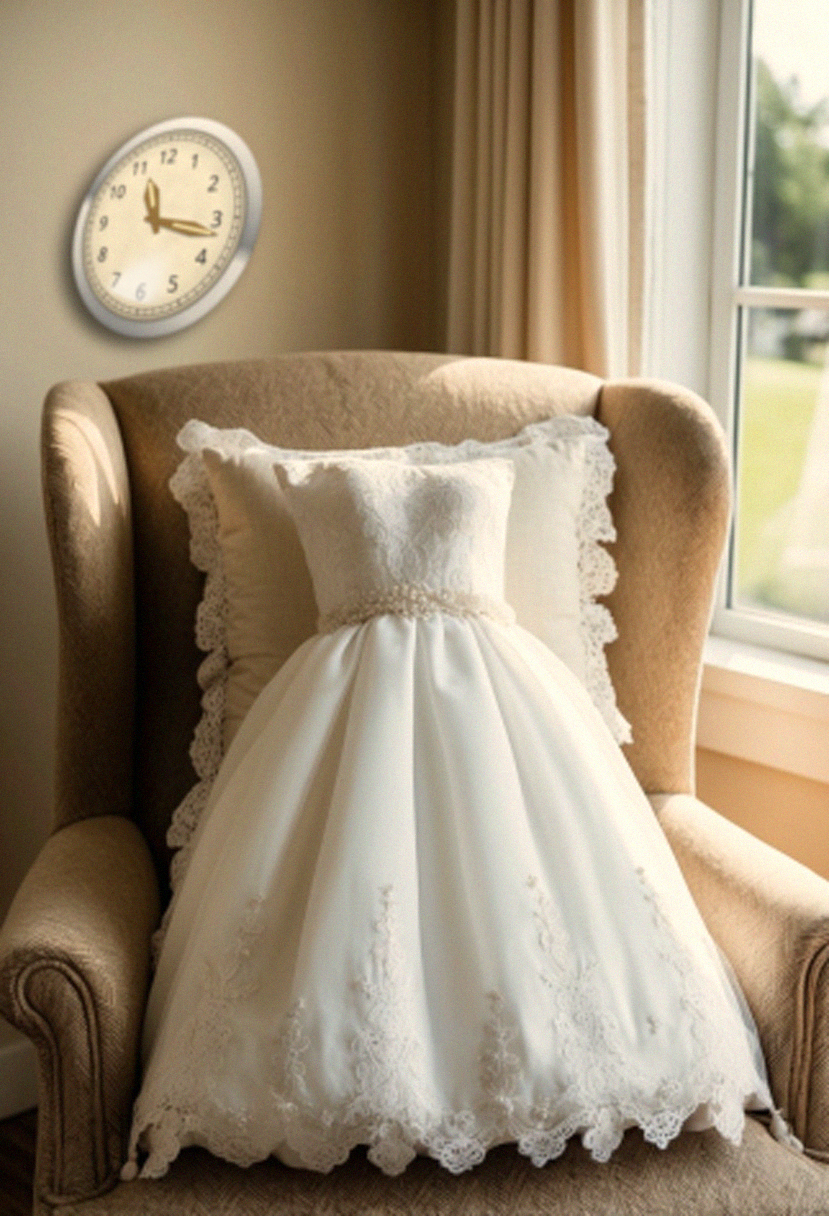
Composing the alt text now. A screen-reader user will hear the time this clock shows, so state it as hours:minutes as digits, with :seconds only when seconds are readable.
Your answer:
11:17
